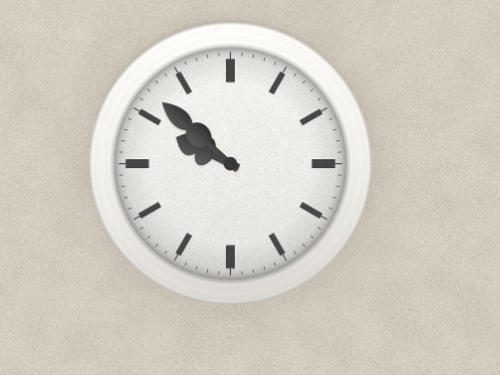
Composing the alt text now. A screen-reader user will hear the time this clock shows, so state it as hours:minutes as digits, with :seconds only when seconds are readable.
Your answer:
9:52
